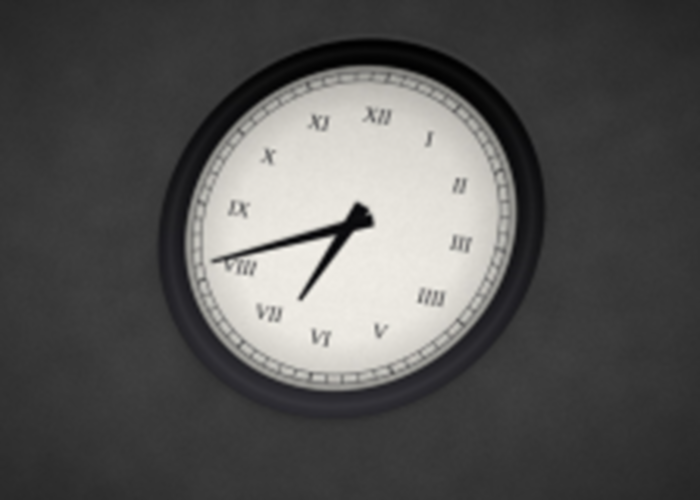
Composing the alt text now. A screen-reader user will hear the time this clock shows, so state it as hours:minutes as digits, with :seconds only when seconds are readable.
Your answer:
6:41
